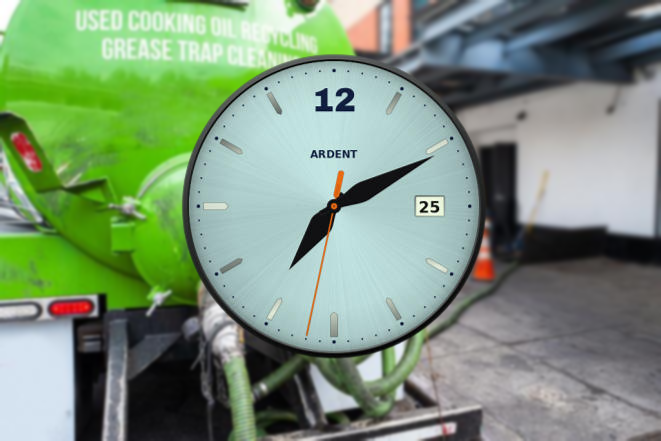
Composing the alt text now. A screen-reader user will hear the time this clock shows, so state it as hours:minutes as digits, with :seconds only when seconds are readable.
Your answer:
7:10:32
